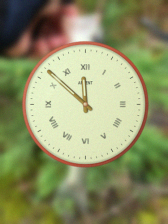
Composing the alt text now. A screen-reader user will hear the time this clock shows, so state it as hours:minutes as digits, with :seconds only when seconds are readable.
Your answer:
11:52
